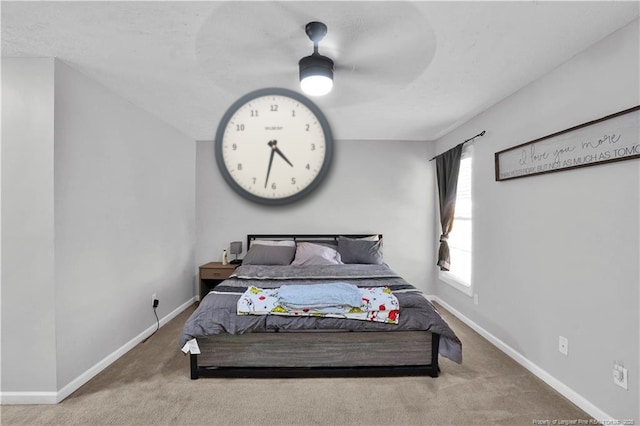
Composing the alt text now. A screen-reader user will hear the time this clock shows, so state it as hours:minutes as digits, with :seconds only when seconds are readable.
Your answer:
4:32
